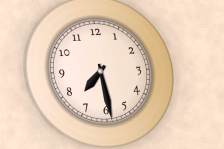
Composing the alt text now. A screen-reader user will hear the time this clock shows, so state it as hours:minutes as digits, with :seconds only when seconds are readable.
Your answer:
7:29
